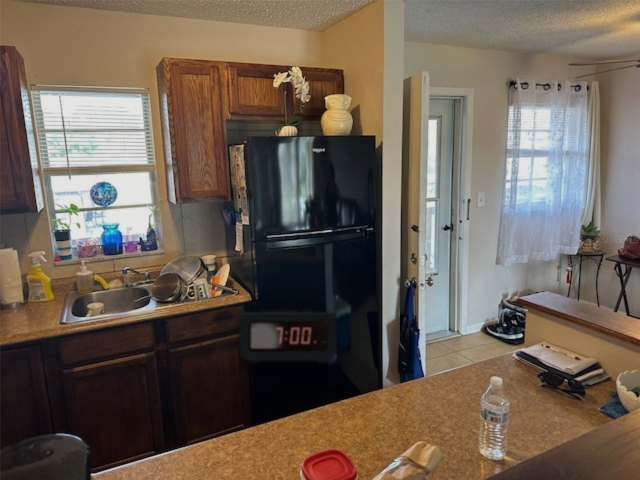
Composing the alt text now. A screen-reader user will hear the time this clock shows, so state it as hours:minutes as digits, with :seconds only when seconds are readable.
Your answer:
7:00
